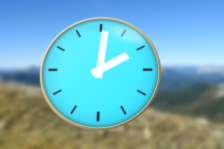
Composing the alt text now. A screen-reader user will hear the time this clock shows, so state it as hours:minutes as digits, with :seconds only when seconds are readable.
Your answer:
2:01
